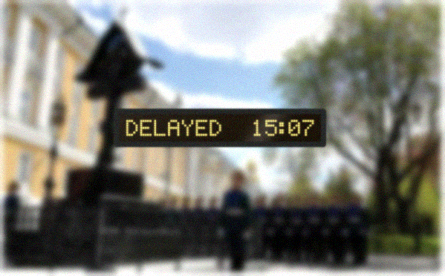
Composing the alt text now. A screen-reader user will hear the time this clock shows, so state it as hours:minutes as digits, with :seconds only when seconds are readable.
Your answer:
15:07
